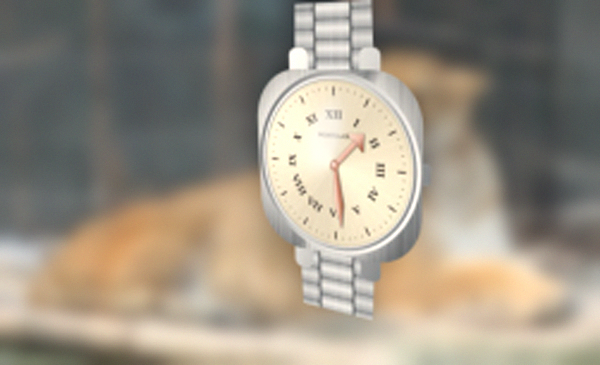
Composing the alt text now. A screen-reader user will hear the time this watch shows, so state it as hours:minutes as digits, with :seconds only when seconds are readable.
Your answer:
1:29
